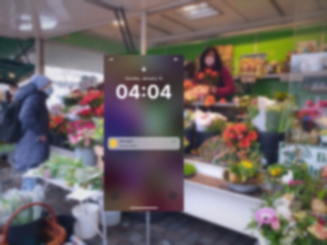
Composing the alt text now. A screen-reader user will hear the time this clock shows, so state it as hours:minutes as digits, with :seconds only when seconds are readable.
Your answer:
4:04
